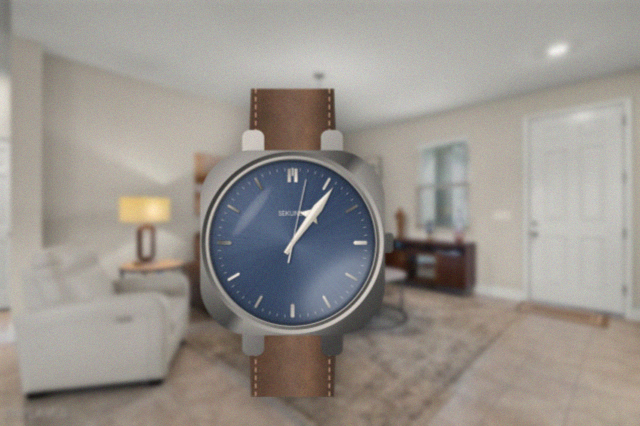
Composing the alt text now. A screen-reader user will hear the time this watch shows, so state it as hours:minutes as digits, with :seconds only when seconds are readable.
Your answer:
1:06:02
